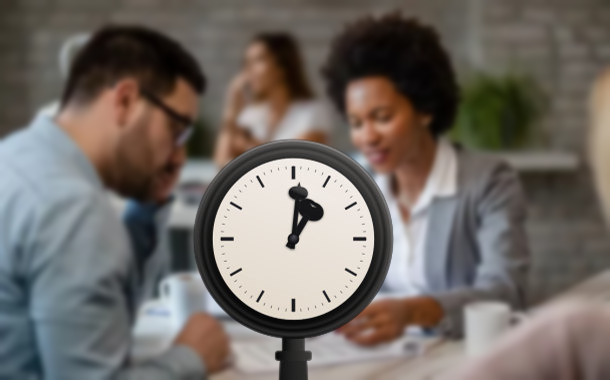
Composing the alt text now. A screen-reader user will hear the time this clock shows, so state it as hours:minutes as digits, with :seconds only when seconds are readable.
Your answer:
1:01
